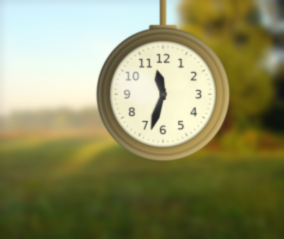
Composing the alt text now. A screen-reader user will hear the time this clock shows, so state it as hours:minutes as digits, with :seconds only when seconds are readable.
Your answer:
11:33
